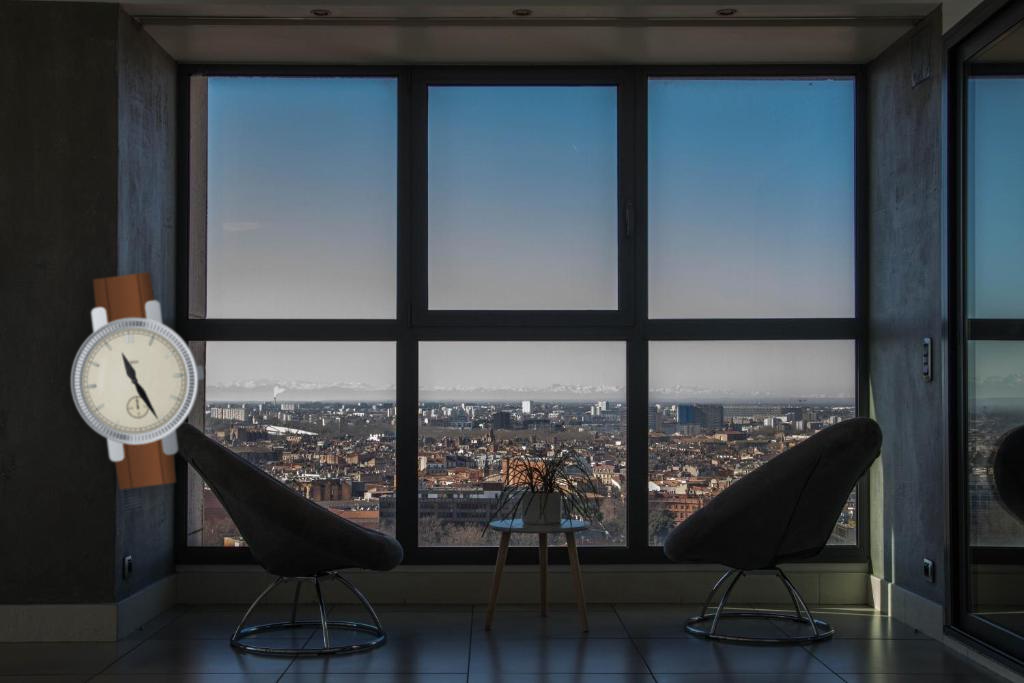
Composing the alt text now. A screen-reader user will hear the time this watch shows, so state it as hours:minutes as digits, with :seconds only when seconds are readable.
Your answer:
11:26
